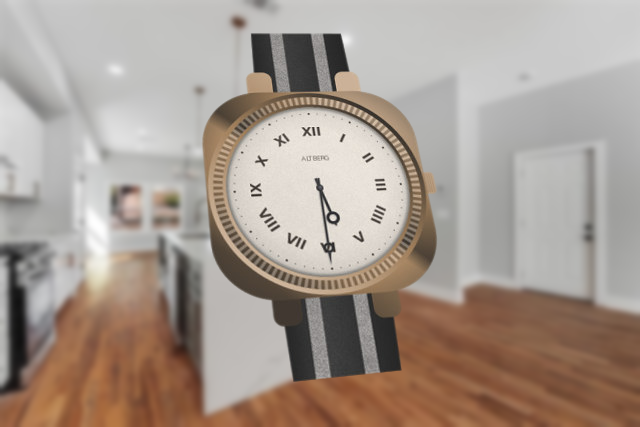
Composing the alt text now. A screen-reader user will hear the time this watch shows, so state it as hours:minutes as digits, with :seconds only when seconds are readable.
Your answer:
5:30
